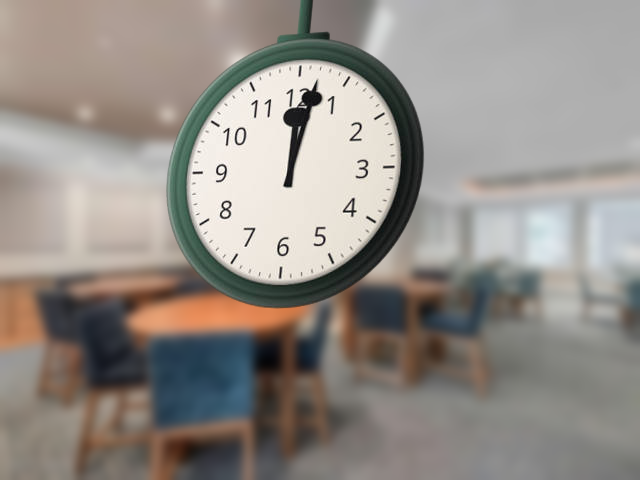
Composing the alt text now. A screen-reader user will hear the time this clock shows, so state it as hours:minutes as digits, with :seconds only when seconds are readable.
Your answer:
12:02
